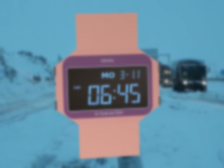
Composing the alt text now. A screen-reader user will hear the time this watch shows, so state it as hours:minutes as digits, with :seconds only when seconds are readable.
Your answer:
6:45
